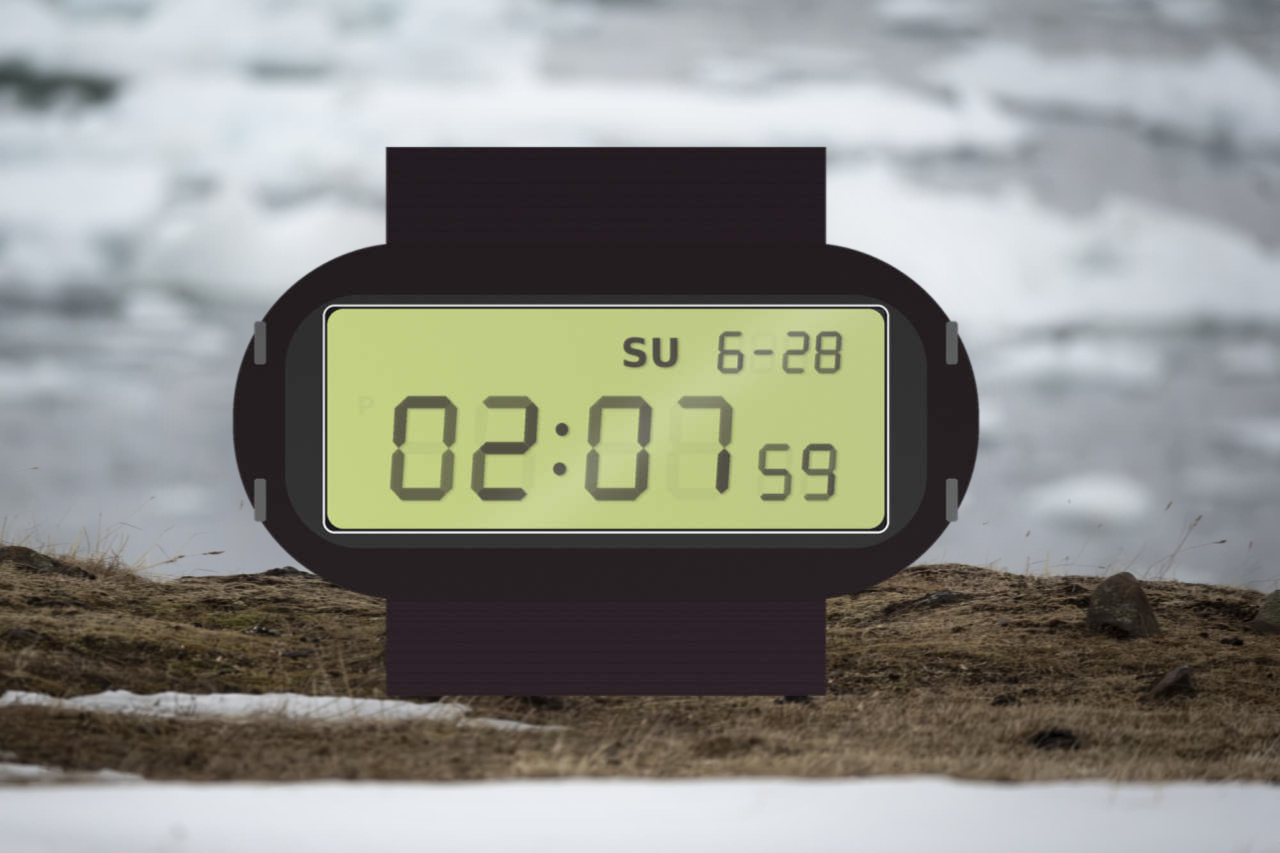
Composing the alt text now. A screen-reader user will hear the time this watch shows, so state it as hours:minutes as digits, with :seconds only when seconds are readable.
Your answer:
2:07:59
